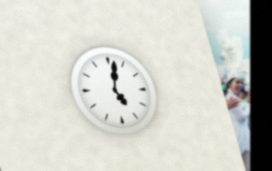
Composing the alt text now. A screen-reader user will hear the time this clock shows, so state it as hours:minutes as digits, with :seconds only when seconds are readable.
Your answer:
5:02
